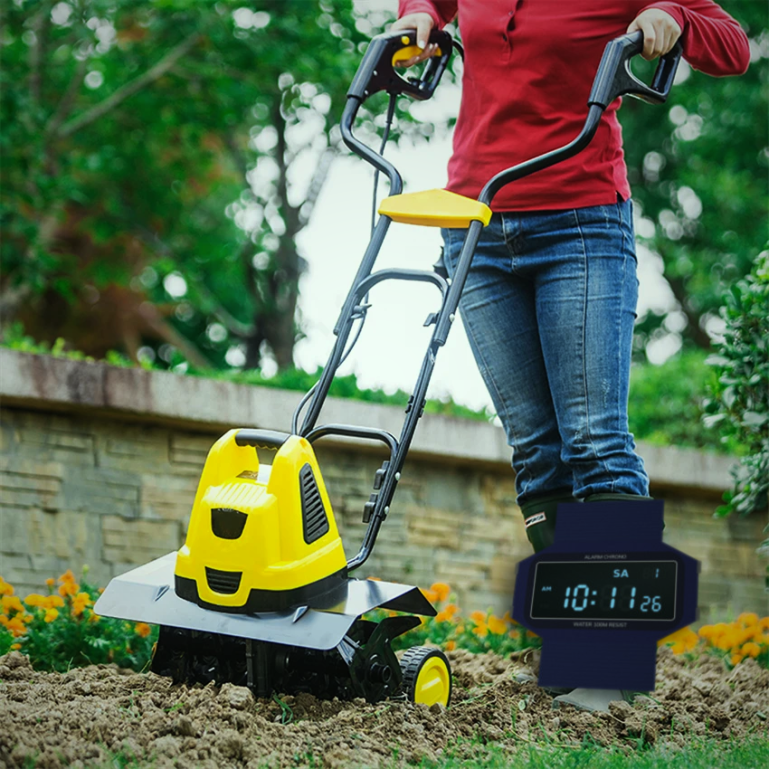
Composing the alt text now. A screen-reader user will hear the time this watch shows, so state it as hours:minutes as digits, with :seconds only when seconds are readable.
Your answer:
10:11:26
